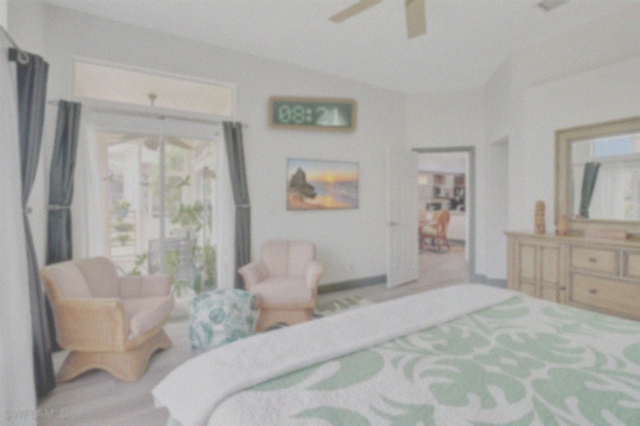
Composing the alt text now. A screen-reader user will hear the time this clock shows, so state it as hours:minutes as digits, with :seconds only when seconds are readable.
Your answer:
8:21
